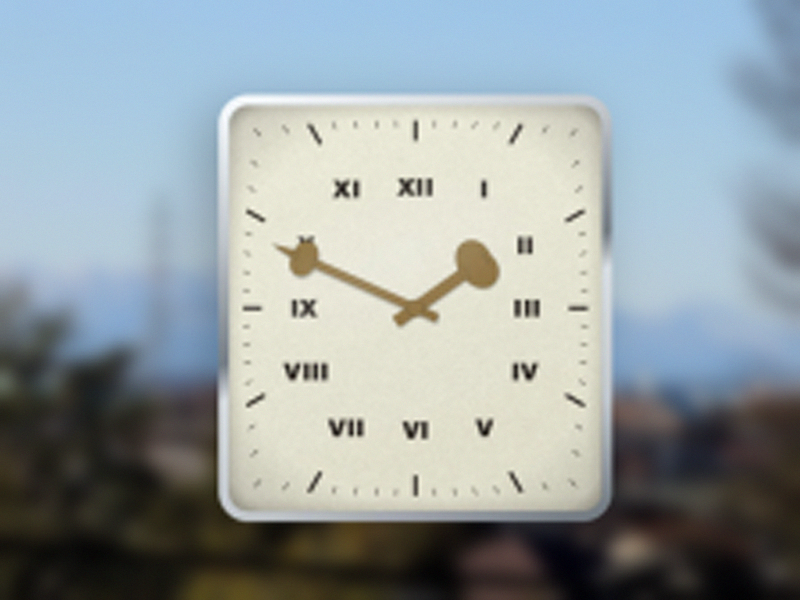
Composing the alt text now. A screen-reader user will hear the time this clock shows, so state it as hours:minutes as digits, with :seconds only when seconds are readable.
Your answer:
1:49
